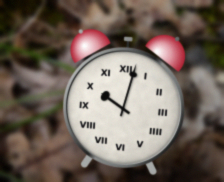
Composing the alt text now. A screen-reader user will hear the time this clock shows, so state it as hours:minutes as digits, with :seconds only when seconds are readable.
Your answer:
10:02
